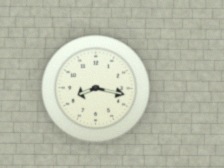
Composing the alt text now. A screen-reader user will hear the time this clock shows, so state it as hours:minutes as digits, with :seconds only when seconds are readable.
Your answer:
8:17
